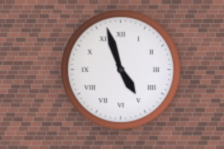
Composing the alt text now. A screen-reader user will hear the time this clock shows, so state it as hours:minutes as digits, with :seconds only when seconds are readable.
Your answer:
4:57
